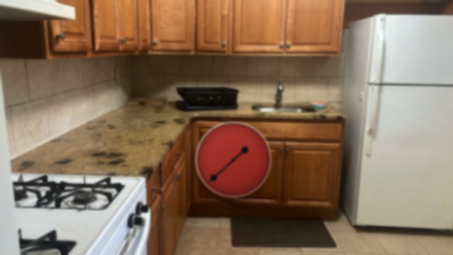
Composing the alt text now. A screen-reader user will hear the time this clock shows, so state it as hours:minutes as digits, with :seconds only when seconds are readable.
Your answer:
1:38
